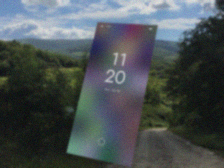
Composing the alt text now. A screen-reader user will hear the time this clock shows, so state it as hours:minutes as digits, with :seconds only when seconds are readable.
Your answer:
11:20
